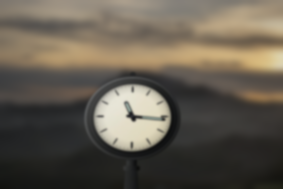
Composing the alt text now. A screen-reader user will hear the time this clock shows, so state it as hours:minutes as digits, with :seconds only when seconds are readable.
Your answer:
11:16
